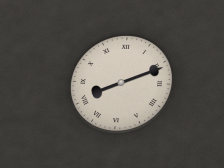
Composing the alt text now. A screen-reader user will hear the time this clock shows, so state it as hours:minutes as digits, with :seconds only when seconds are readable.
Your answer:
8:11
